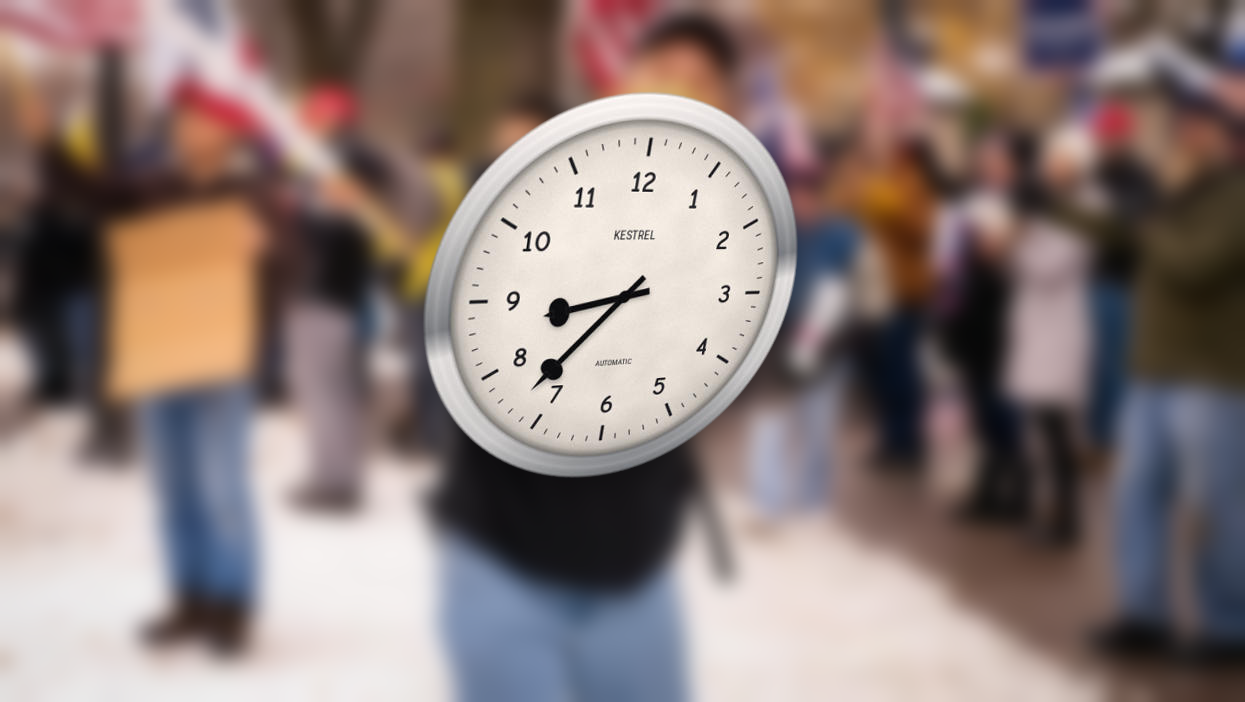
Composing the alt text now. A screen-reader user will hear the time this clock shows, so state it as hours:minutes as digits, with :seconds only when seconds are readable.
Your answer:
8:37
